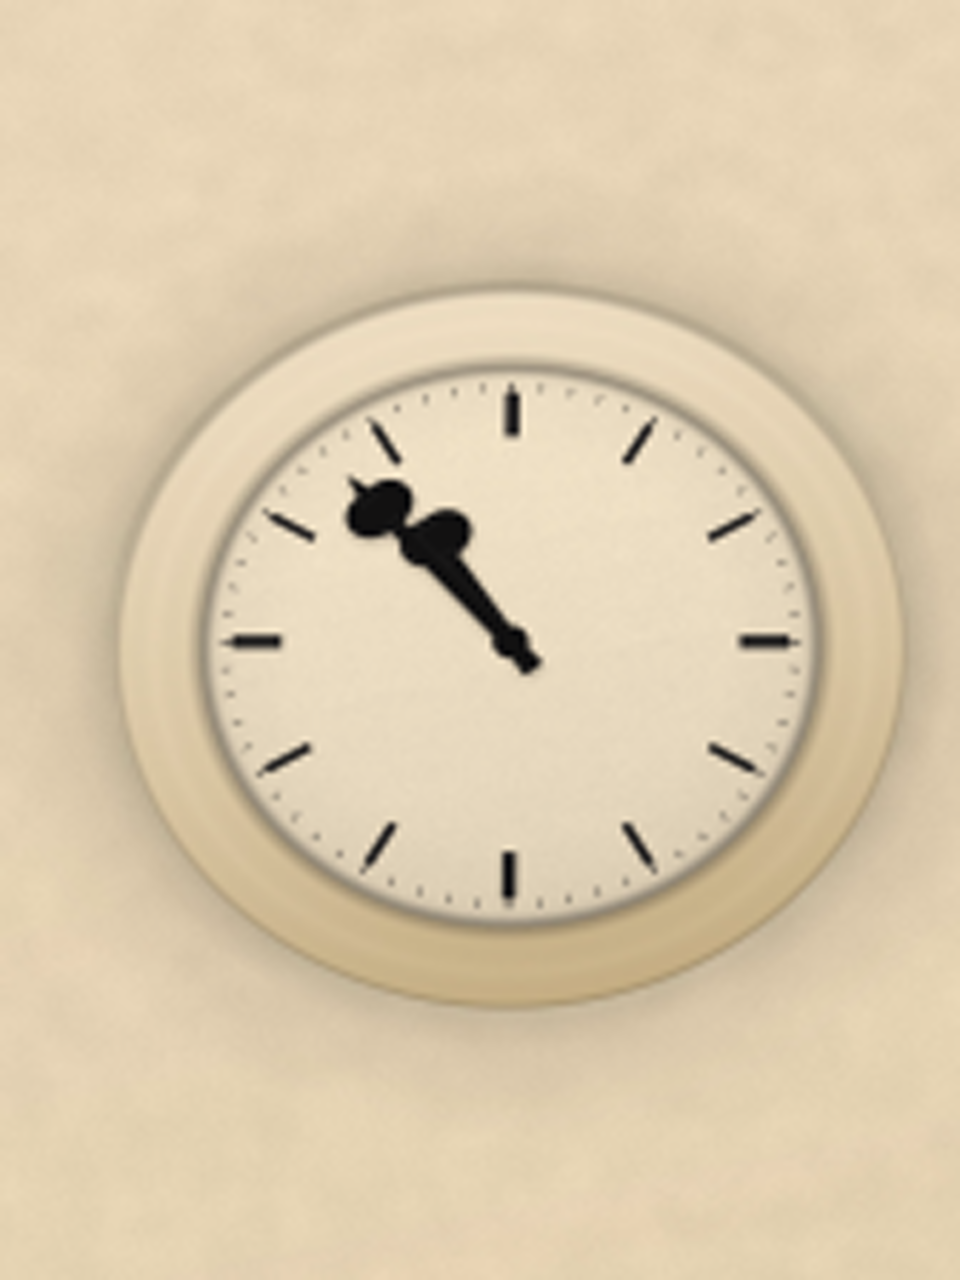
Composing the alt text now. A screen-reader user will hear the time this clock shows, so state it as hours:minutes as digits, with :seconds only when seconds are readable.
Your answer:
10:53
